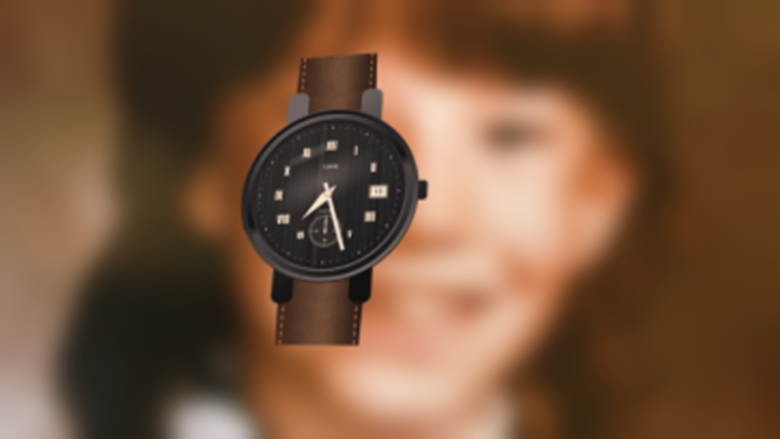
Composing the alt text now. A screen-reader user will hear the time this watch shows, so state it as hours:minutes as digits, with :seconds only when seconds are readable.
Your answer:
7:27
